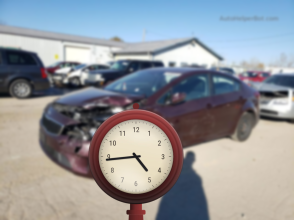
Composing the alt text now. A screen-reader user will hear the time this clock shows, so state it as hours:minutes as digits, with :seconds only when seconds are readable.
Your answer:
4:44
